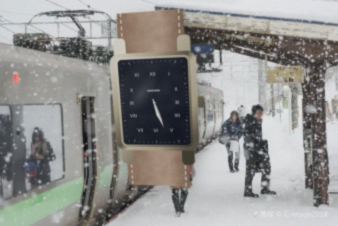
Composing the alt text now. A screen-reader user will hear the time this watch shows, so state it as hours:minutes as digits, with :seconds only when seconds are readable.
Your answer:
5:27
